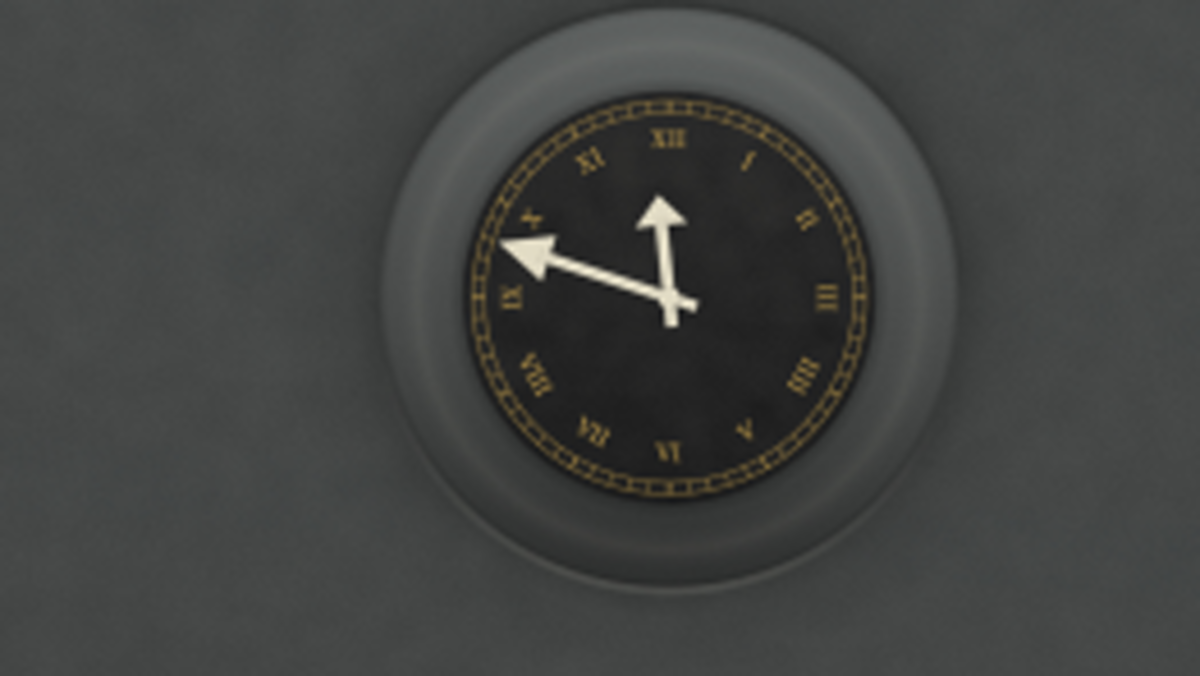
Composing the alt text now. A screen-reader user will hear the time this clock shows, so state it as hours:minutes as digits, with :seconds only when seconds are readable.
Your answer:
11:48
